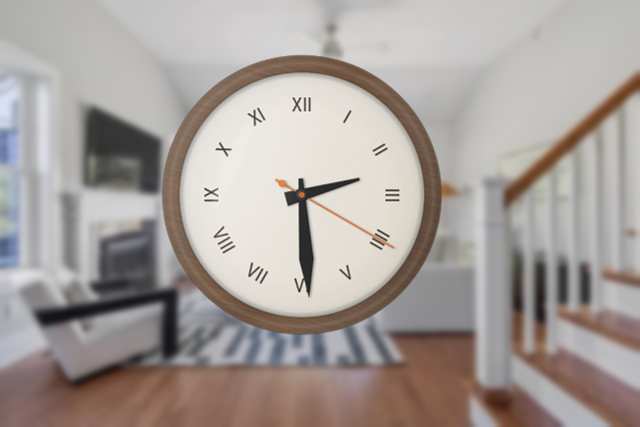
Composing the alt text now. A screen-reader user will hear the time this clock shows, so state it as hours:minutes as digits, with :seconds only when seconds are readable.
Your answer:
2:29:20
